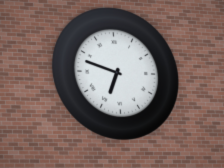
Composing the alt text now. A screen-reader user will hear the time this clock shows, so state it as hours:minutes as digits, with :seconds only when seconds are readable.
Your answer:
6:48
